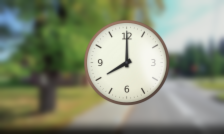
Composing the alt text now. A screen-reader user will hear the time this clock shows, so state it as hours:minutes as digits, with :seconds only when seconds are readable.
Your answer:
8:00
